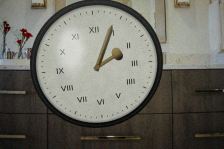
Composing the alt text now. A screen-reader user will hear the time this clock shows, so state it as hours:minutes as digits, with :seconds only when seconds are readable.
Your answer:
2:04
